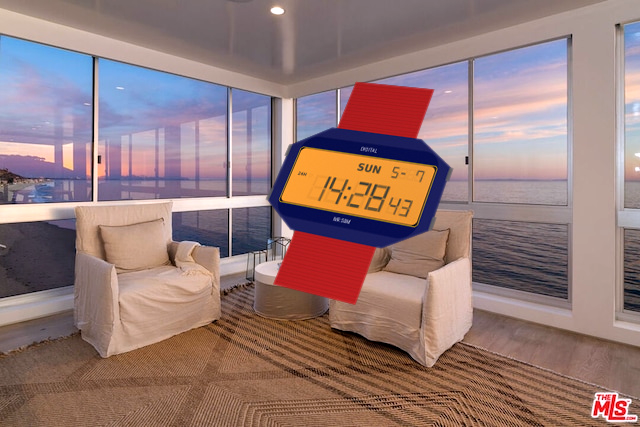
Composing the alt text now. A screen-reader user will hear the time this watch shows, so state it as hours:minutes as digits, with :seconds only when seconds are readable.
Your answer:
14:28:43
